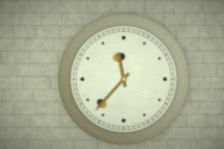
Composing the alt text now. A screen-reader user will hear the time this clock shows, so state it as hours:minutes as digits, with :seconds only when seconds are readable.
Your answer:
11:37
